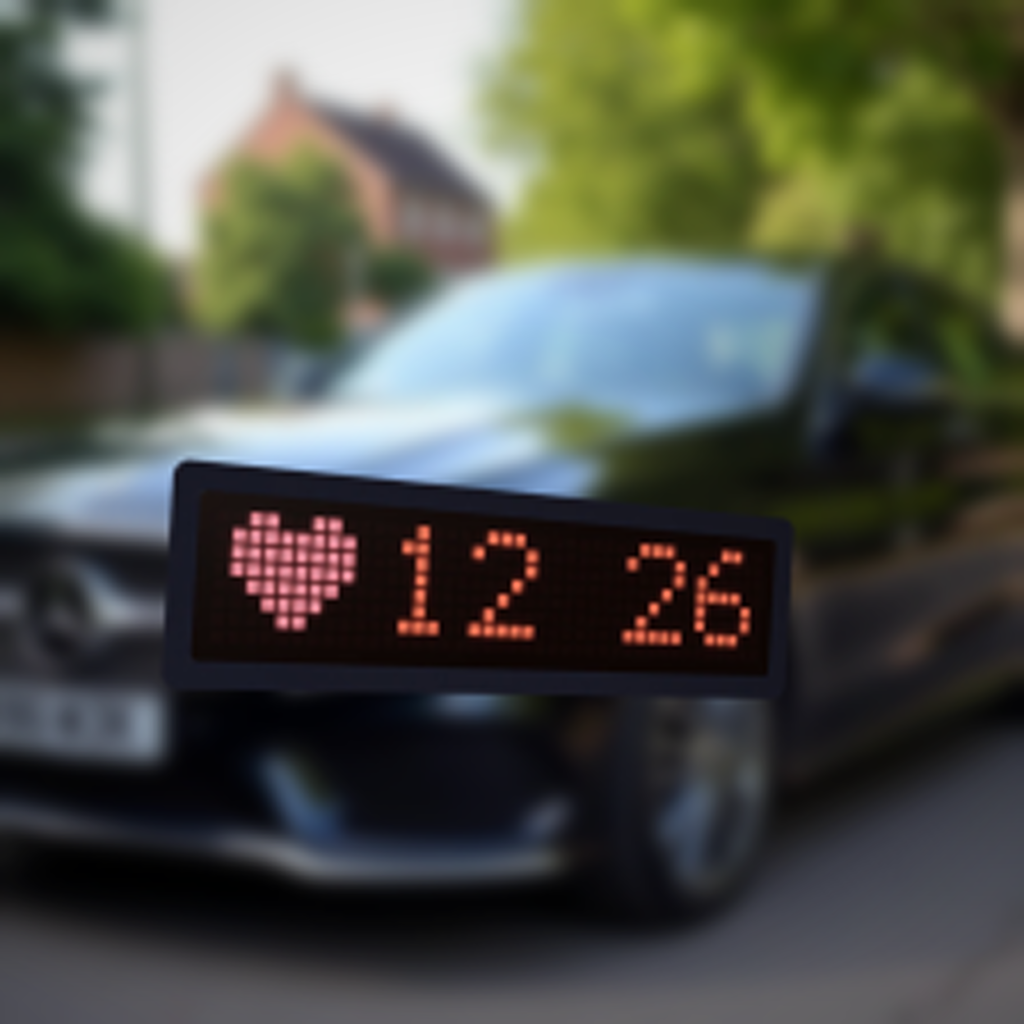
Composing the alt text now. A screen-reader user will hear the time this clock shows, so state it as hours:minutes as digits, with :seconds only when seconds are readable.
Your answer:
12:26
